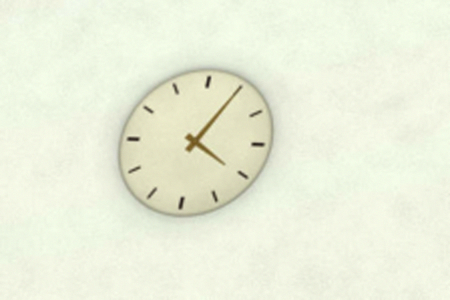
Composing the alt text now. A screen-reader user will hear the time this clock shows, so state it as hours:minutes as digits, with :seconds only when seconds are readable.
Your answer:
4:05
